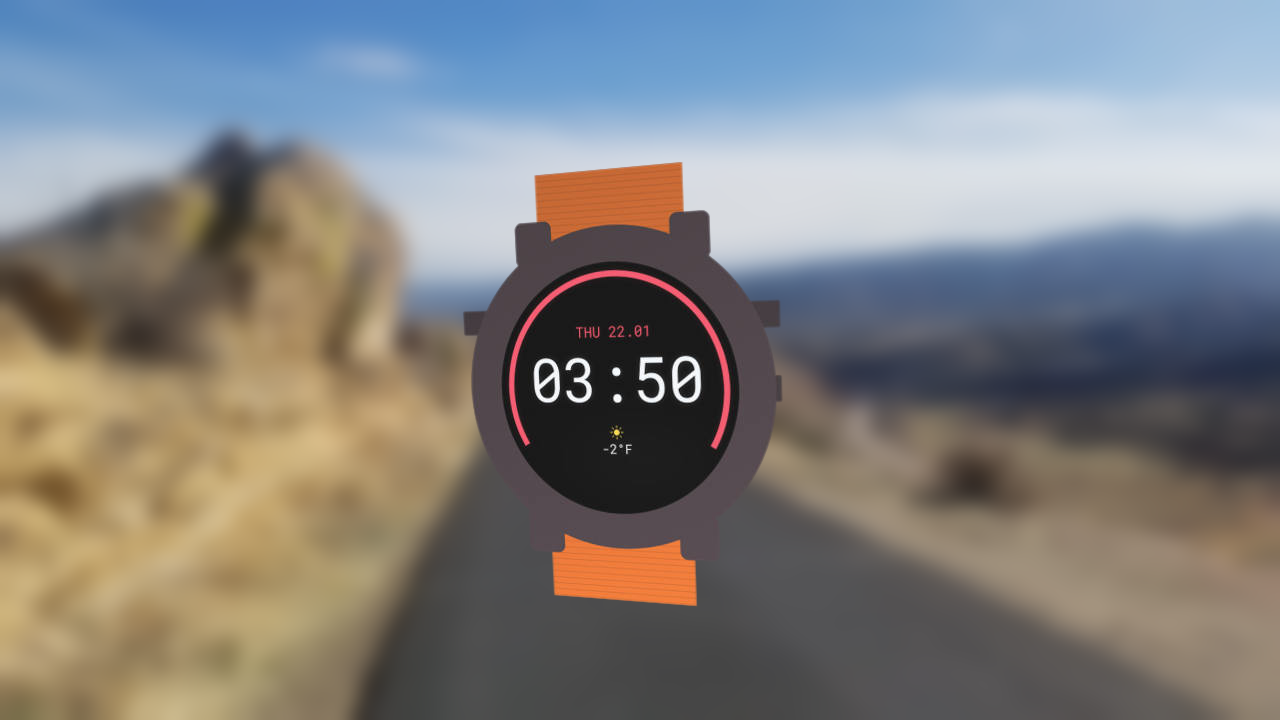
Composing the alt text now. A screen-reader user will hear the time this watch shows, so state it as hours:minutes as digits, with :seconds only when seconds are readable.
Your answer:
3:50
